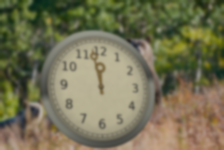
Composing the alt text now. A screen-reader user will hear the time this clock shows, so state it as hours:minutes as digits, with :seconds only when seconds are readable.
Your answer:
11:58
